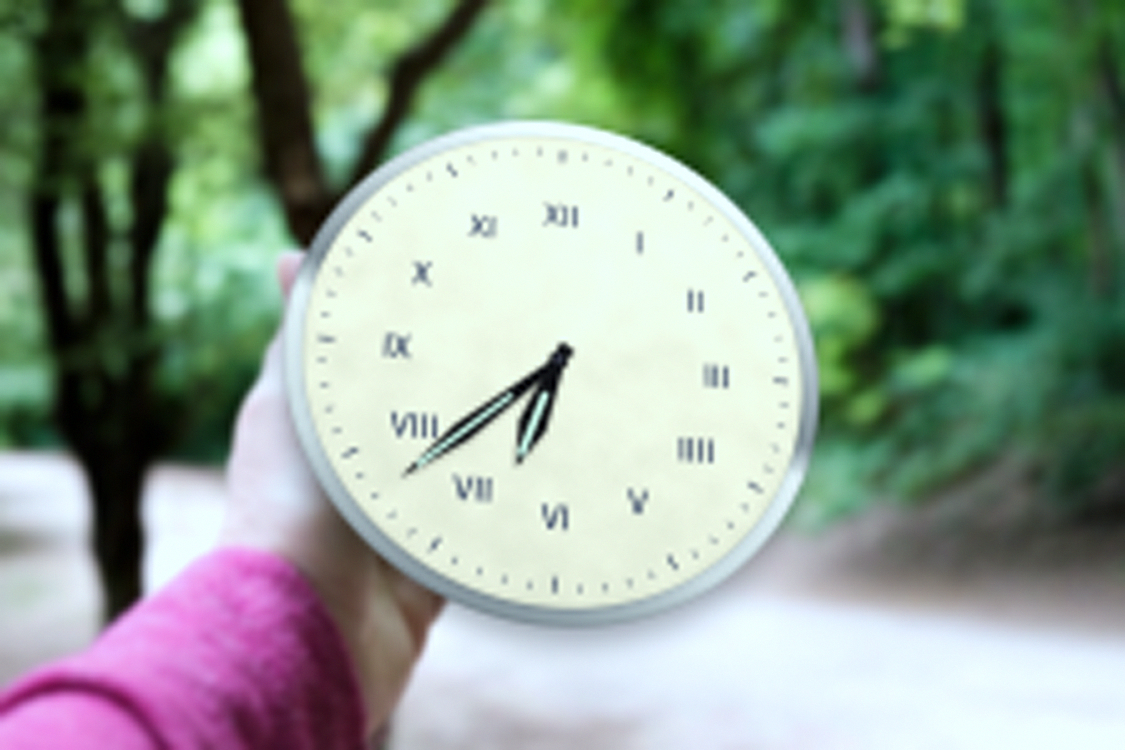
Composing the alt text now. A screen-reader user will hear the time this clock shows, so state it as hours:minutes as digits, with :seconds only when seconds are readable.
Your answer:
6:38
